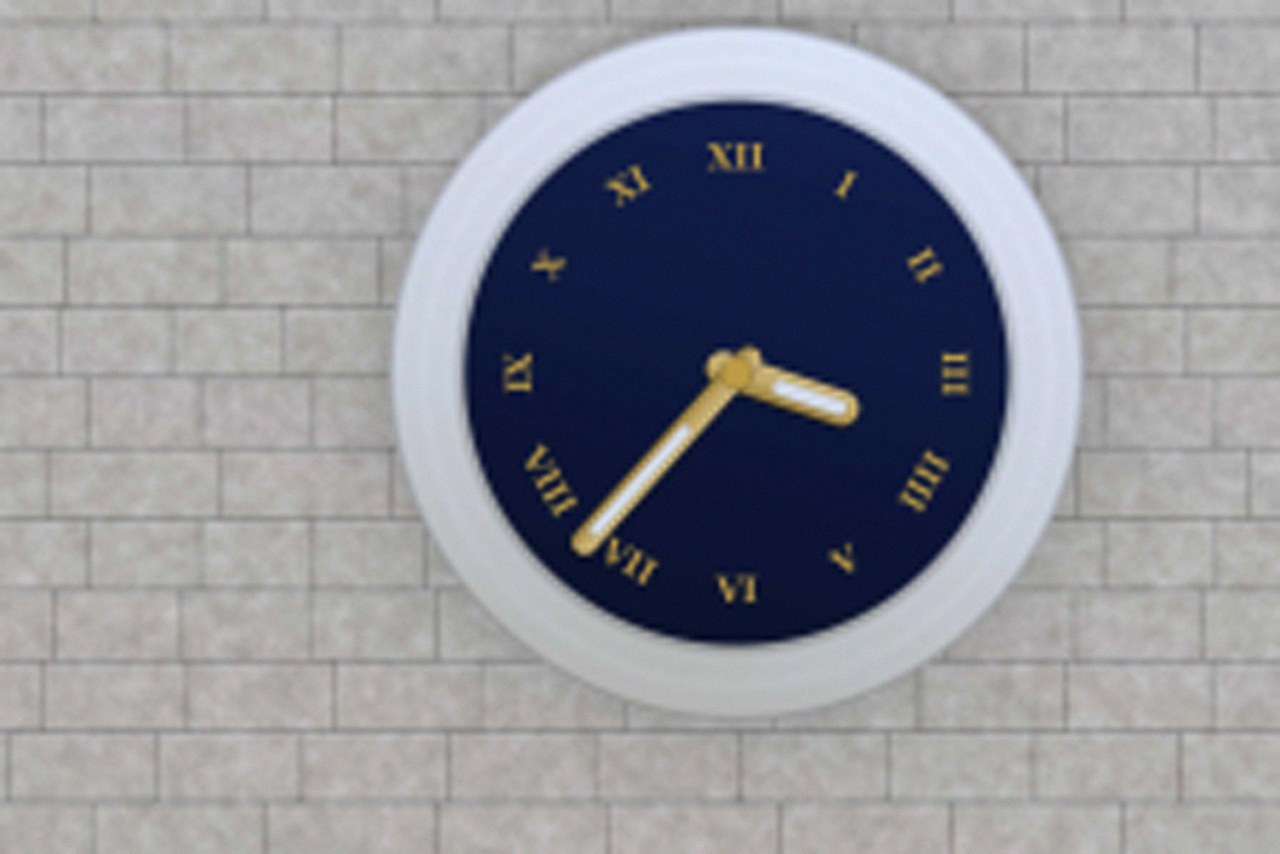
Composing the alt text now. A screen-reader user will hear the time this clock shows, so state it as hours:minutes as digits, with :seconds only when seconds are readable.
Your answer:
3:37
